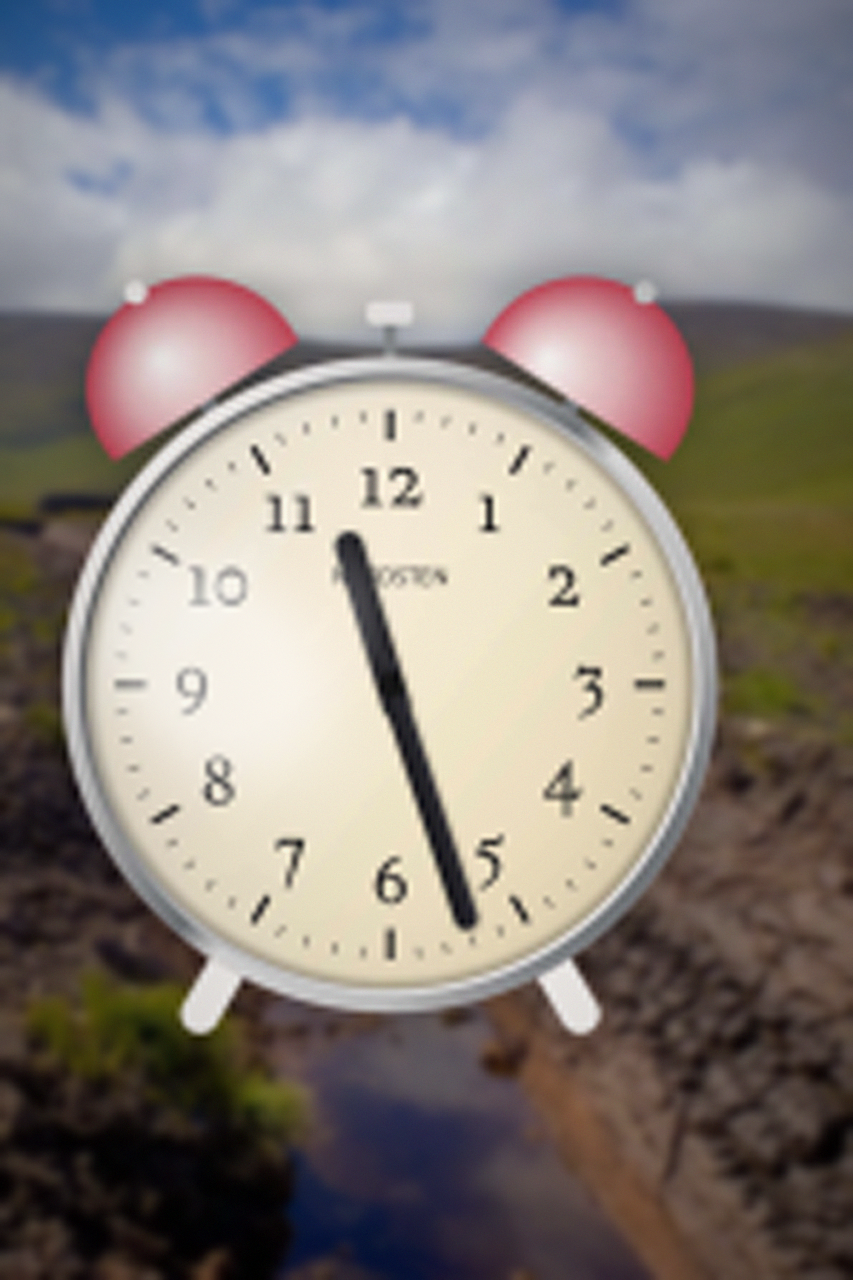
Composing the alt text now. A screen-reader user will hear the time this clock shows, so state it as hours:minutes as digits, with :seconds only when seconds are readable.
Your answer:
11:27
